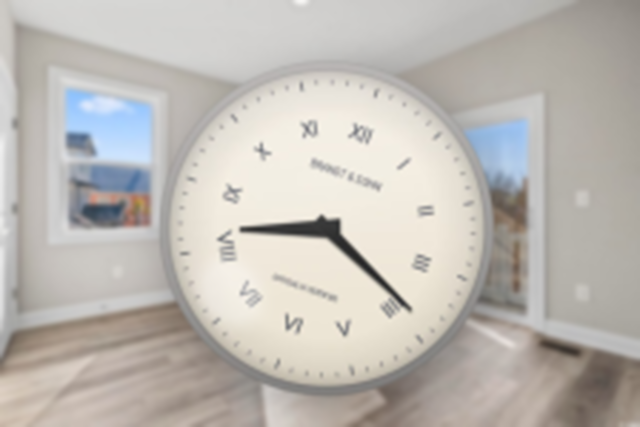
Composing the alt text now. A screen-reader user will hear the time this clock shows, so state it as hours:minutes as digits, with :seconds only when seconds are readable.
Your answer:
8:19
